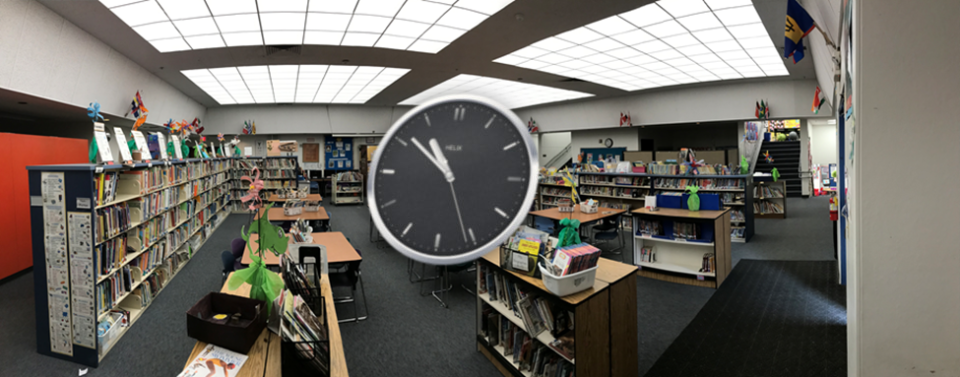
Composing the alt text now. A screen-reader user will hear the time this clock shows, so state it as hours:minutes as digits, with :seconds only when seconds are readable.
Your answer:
10:51:26
